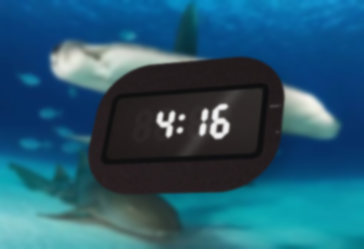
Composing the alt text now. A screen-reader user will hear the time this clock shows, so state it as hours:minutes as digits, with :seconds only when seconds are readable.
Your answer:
4:16
